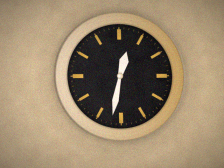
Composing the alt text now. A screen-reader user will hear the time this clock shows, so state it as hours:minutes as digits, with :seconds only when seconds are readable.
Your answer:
12:32
